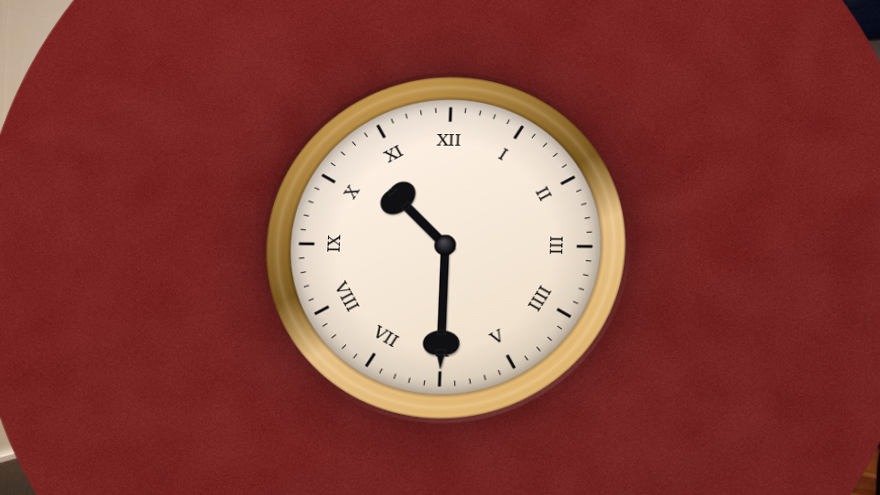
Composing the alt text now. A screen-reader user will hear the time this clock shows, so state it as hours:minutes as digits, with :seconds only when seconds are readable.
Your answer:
10:30
